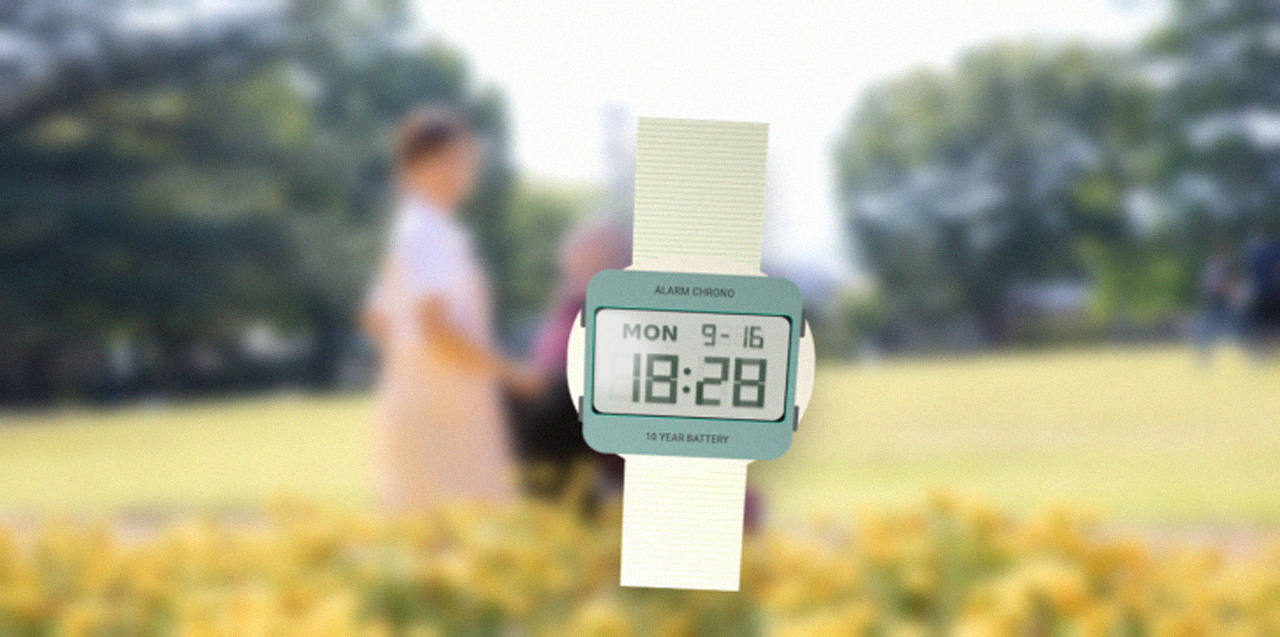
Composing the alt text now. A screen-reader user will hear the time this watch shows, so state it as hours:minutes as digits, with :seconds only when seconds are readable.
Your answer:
18:28
